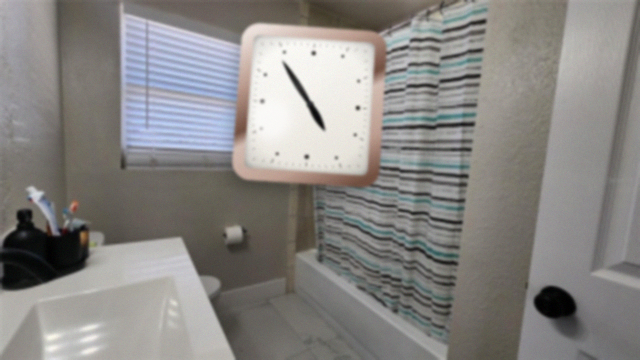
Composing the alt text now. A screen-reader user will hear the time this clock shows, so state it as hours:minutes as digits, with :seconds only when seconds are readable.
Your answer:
4:54
